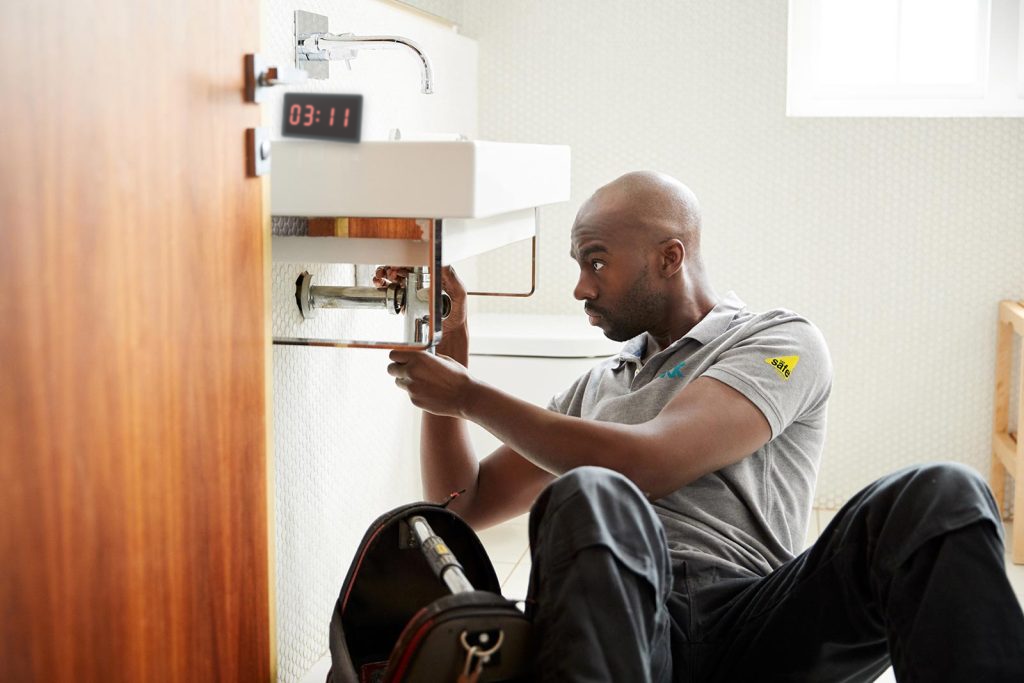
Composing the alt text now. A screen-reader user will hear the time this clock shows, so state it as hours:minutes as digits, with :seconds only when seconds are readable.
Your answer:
3:11
